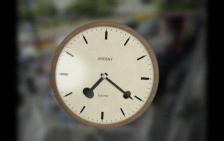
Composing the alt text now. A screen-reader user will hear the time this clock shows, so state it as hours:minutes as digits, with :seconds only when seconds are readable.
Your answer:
7:21
